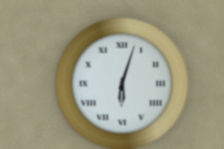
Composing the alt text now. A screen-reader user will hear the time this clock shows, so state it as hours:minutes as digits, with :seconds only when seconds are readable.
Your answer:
6:03
